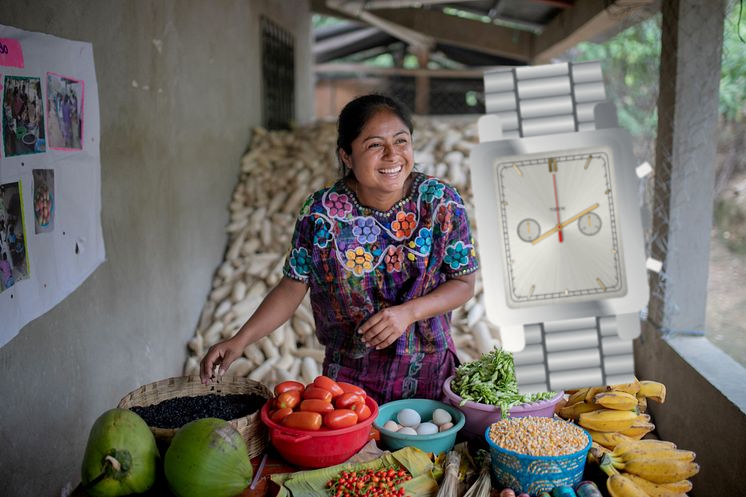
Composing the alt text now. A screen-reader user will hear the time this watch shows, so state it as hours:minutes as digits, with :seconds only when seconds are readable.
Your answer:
8:11
